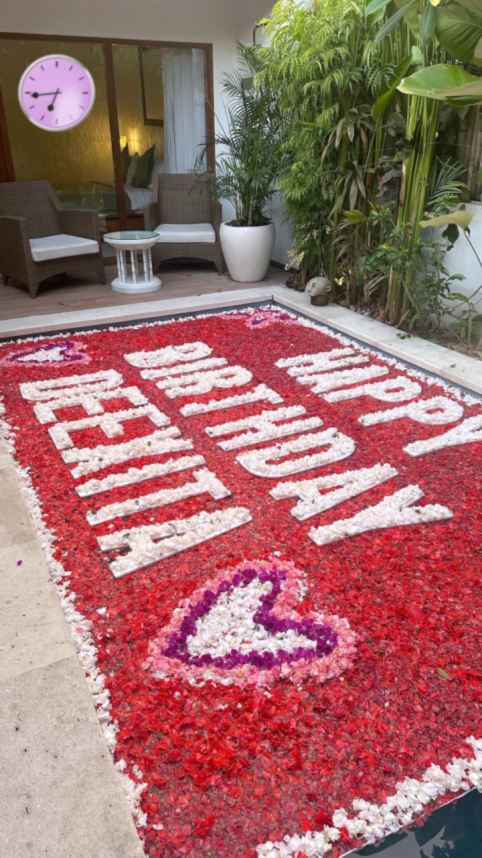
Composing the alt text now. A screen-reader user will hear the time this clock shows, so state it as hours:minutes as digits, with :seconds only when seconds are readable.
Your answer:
6:44
